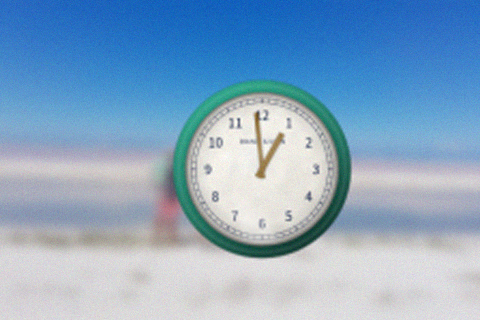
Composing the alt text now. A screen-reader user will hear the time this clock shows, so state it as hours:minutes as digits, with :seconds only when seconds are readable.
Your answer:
12:59
